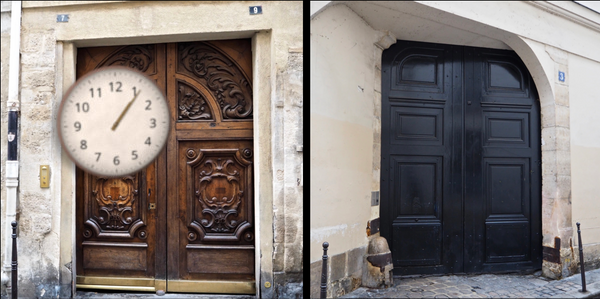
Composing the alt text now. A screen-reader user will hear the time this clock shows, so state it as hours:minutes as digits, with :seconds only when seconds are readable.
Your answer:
1:06
